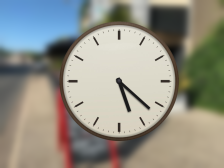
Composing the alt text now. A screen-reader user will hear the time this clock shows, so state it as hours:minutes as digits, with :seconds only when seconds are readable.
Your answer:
5:22
